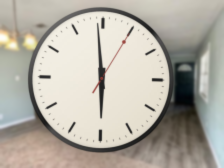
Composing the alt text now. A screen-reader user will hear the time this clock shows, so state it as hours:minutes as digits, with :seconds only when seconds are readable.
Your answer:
5:59:05
